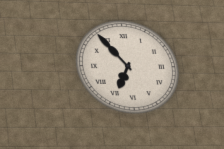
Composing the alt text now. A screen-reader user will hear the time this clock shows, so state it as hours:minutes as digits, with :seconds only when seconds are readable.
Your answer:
6:54
